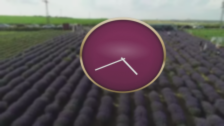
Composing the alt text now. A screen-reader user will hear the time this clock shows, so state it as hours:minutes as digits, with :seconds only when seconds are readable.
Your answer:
4:41
